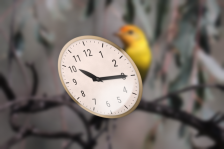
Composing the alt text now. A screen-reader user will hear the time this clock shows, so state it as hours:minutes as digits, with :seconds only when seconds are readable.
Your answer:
10:15
